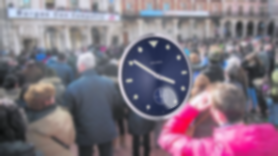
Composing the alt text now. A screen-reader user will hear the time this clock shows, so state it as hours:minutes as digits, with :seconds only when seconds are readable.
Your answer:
3:51
